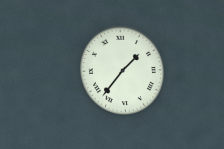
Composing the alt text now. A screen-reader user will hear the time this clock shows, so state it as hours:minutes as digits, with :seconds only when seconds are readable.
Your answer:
1:37
